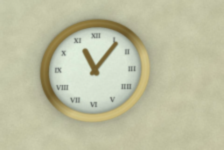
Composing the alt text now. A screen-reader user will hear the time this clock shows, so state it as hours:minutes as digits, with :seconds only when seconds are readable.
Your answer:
11:06
